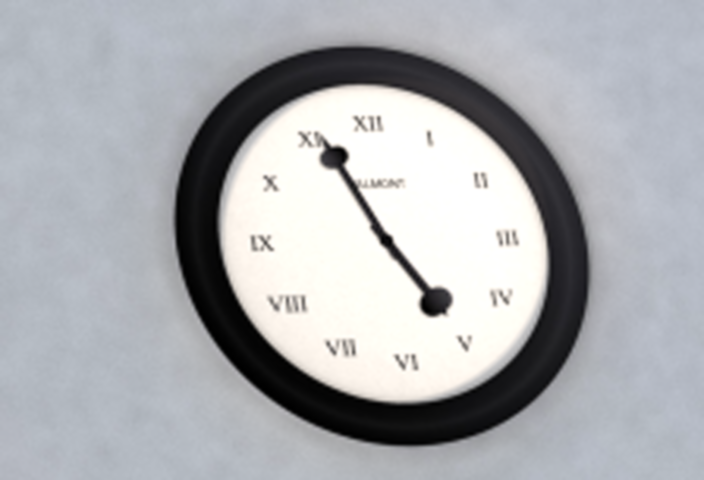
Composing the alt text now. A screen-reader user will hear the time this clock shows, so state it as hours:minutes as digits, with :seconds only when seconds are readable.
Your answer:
4:56
